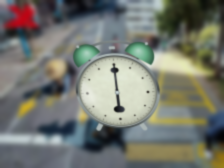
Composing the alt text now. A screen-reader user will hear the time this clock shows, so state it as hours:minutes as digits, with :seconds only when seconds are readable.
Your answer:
6:00
